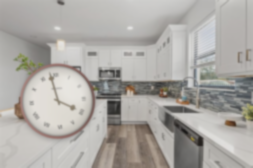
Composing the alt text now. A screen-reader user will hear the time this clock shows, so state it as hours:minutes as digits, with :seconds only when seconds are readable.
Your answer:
3:58
